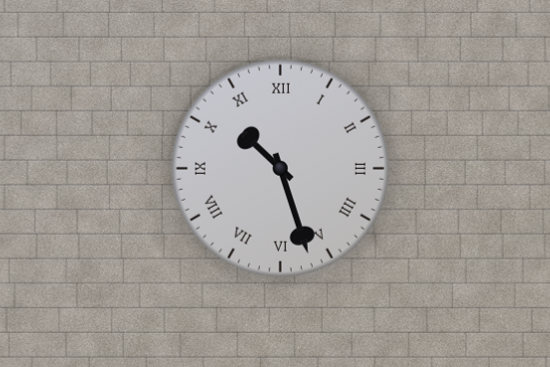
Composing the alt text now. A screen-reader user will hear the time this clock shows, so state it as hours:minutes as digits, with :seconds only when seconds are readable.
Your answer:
10:27
